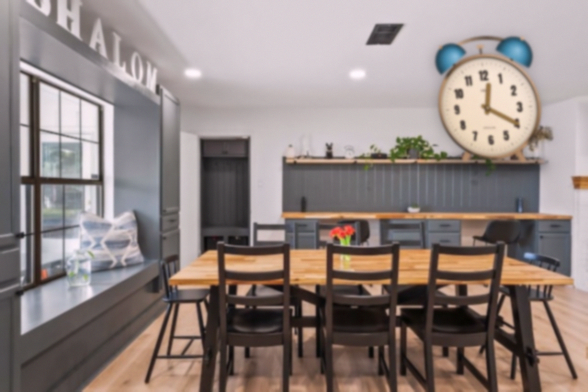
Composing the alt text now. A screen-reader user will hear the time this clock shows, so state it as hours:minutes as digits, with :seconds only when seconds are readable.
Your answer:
12:20
